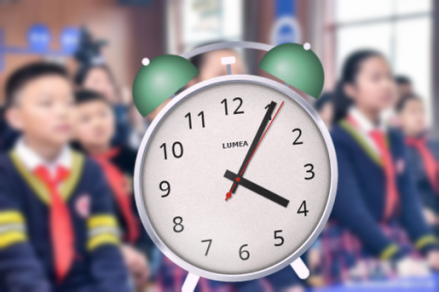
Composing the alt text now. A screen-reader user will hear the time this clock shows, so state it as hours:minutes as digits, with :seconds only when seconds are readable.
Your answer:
4:05:06
